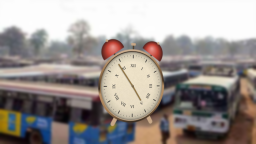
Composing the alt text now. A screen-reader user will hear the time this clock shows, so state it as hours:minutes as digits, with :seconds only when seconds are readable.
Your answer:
4:54
